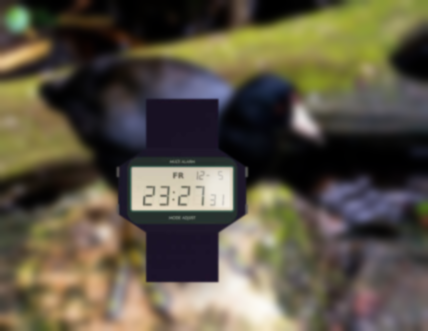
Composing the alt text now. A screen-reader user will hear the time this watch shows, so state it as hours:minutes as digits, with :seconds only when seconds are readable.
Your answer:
23:27:31
